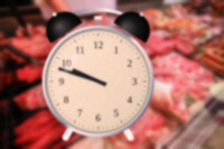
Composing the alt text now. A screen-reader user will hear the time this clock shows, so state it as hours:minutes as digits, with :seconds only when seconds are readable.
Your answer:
9:48
